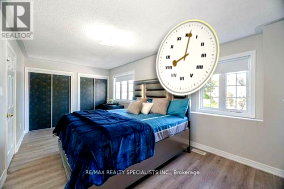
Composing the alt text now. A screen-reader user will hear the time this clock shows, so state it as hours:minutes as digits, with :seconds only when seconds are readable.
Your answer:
8:01
